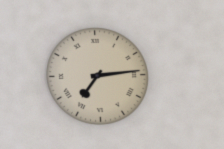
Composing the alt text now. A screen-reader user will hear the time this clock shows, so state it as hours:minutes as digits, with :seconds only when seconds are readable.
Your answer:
7:14
